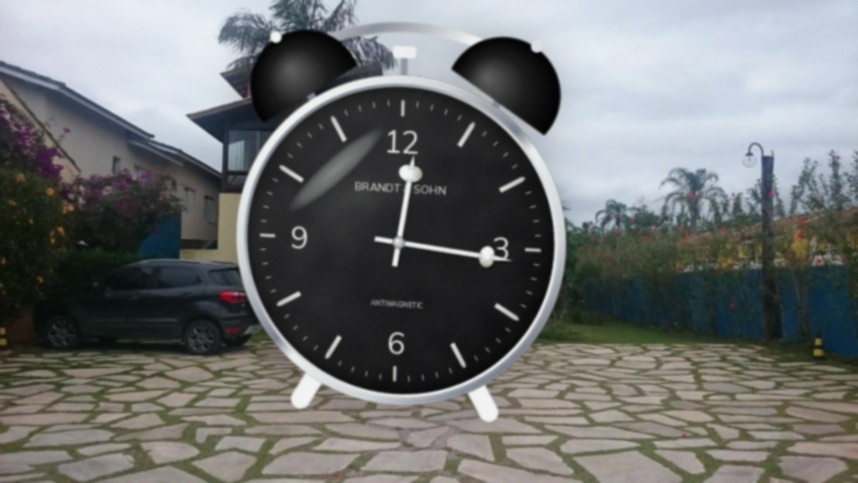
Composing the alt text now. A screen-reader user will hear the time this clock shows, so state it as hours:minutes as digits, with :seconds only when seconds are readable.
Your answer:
12:16
